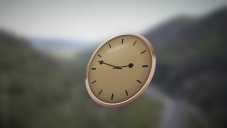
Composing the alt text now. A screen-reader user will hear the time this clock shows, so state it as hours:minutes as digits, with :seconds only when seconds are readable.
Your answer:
2:48
